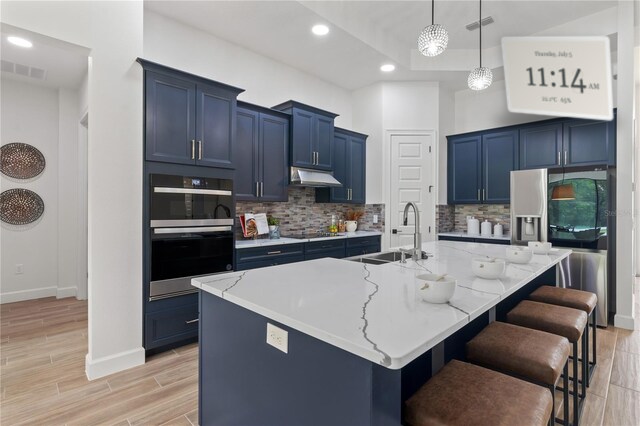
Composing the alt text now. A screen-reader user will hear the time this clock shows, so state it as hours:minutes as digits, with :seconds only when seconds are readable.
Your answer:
11:14
